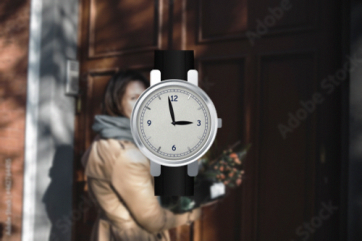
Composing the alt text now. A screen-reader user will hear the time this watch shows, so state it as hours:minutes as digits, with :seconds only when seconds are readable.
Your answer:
2:58
